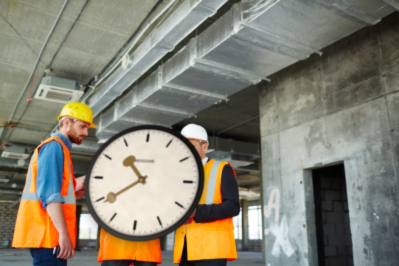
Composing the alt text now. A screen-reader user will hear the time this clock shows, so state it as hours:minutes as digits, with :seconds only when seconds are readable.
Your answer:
10:39
